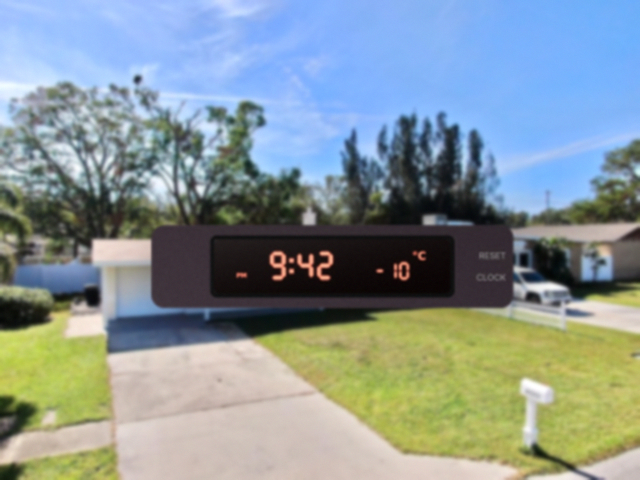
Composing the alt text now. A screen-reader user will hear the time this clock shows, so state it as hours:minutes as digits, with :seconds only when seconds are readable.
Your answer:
9:42
